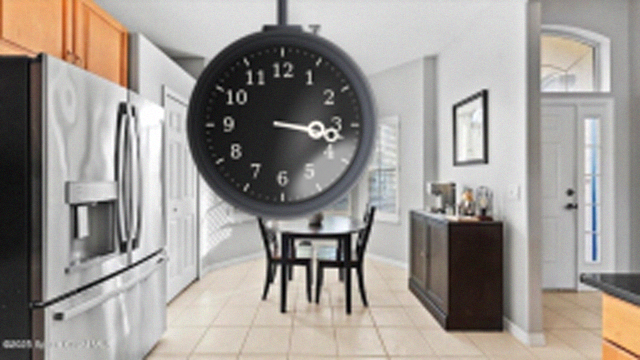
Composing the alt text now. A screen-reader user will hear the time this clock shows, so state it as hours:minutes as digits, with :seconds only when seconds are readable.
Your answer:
3:17
